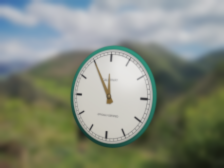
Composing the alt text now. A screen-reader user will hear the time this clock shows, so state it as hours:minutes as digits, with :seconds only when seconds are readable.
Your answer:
11:55
